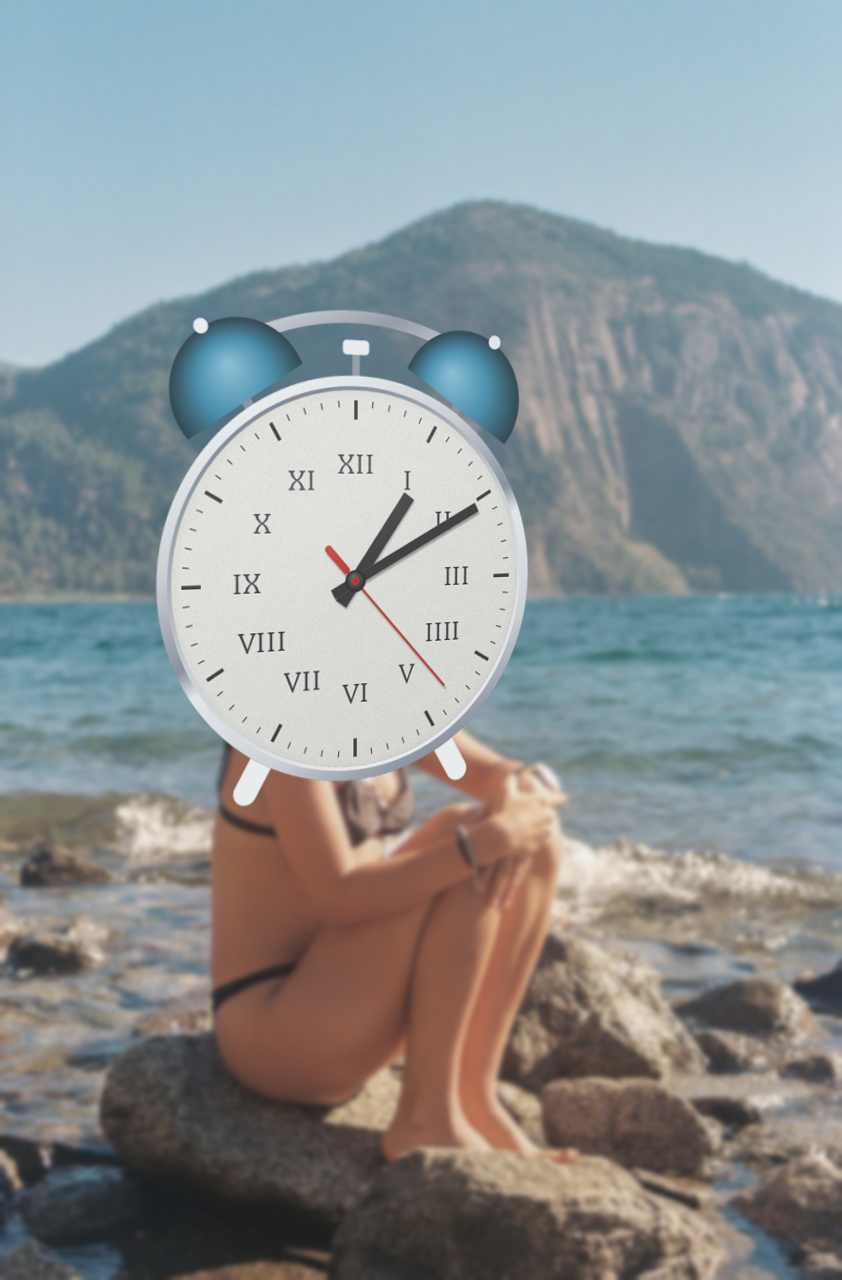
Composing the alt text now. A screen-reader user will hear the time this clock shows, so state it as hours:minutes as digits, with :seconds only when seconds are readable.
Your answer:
1:10:23
